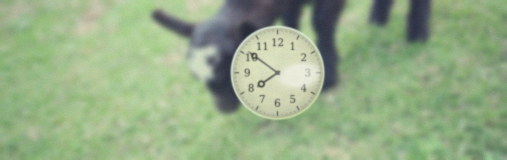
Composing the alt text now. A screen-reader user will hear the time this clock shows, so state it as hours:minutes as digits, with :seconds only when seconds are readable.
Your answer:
7:51
